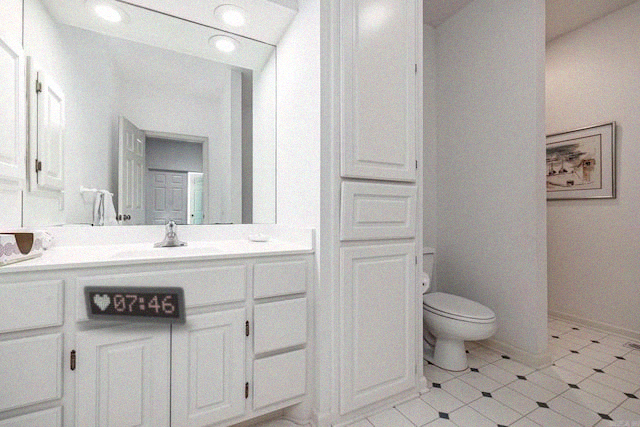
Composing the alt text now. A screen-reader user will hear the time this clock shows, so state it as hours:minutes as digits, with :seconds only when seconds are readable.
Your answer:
7:46
